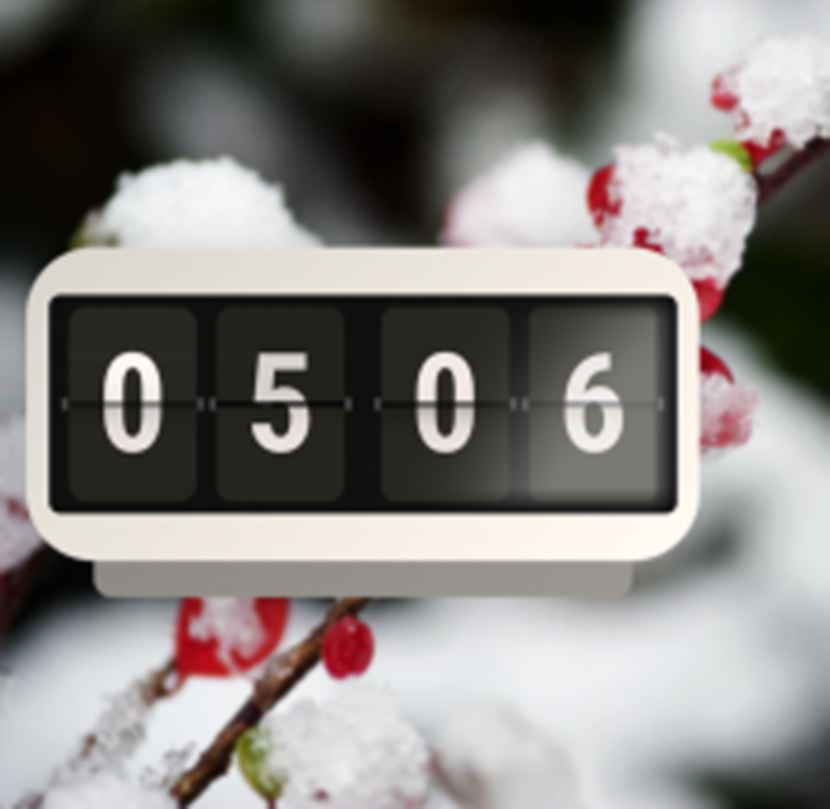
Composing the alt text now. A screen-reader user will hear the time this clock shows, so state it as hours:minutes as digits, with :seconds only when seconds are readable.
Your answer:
5:06
